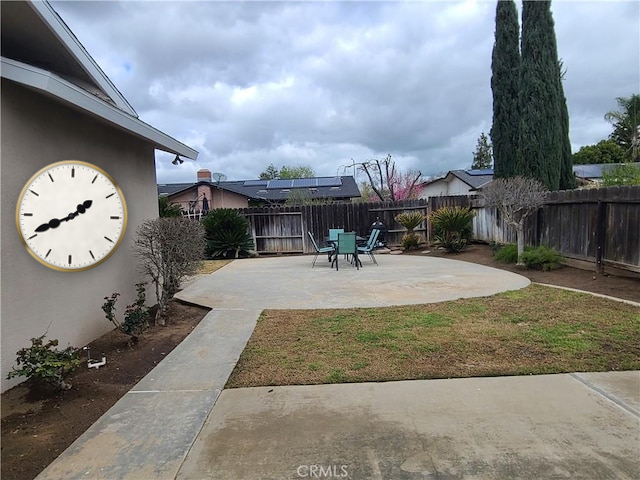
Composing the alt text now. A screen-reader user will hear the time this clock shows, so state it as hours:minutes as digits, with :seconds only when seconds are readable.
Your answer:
1:41
